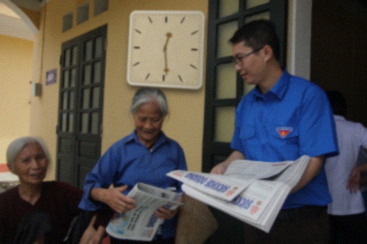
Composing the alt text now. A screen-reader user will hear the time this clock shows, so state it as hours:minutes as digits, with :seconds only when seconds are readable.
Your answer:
12:29
